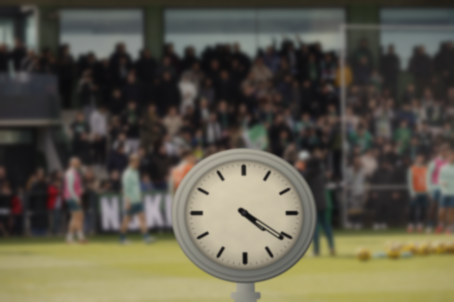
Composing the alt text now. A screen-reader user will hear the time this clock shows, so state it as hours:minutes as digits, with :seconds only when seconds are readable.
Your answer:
4:21
